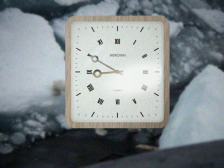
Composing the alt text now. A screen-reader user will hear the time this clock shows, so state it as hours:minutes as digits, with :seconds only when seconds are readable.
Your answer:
8:50
